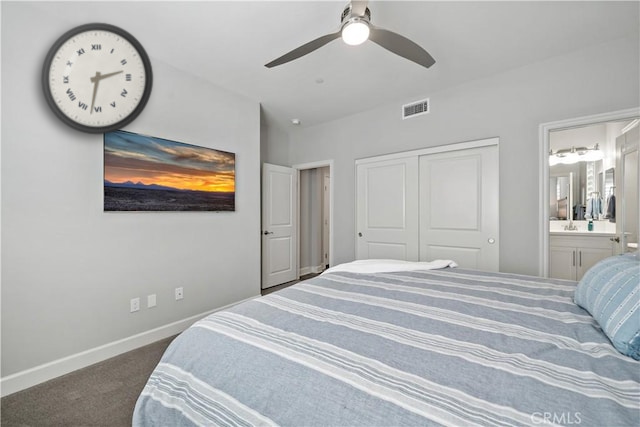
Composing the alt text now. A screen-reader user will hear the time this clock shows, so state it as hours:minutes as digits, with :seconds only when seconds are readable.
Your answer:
2:32
